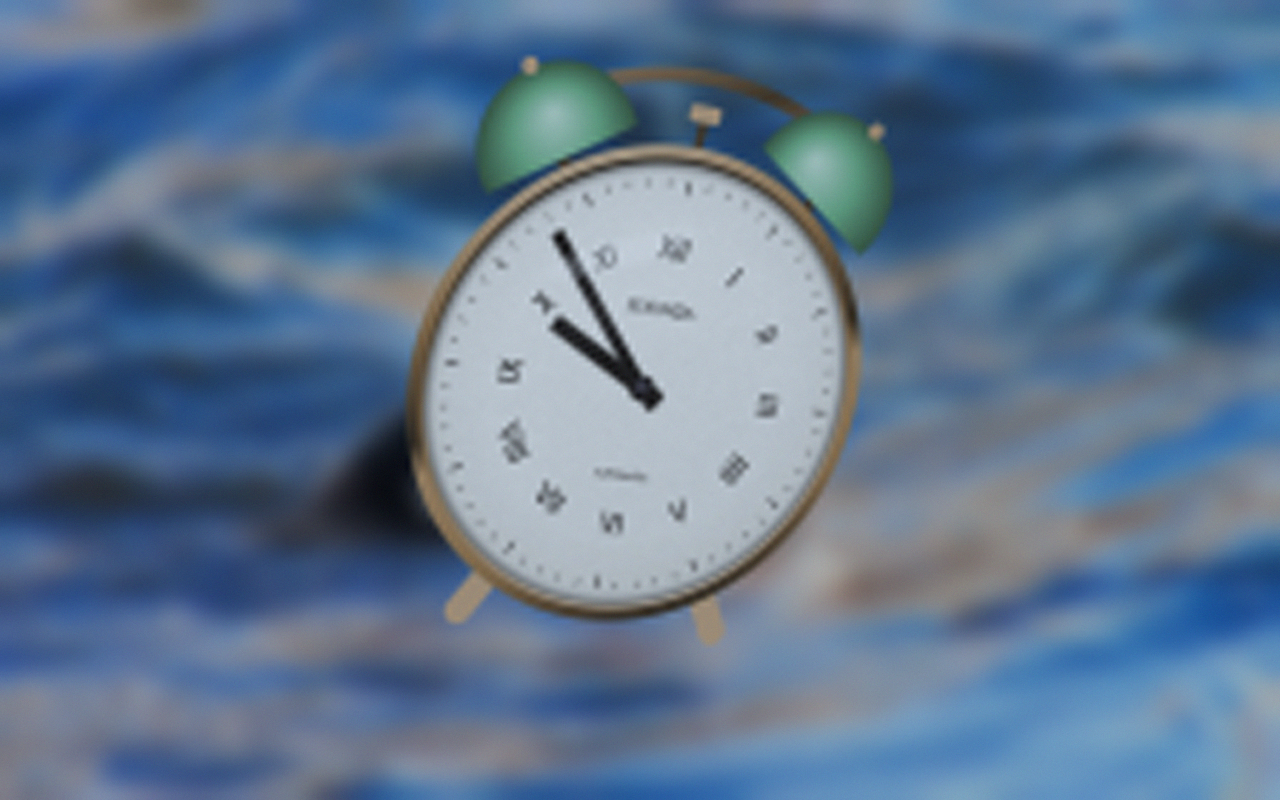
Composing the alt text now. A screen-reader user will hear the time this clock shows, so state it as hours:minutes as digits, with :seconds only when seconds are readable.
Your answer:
9:53
